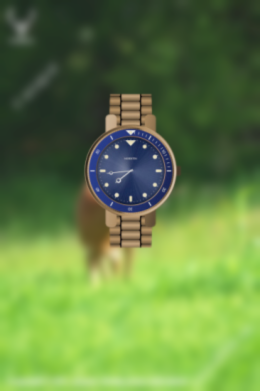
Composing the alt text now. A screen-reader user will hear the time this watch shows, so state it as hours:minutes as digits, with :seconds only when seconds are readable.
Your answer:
7:44
